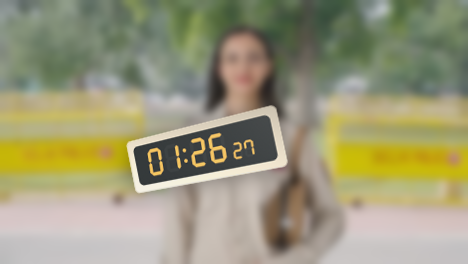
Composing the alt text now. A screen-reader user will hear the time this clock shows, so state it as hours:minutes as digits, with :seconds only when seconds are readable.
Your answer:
1:26:27
